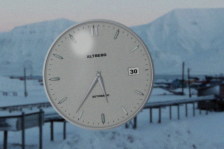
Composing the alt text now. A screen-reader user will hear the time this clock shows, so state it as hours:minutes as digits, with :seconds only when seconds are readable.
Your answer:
5:36
